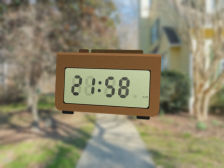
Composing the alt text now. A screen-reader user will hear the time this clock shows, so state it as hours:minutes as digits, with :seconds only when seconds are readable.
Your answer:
21:58
